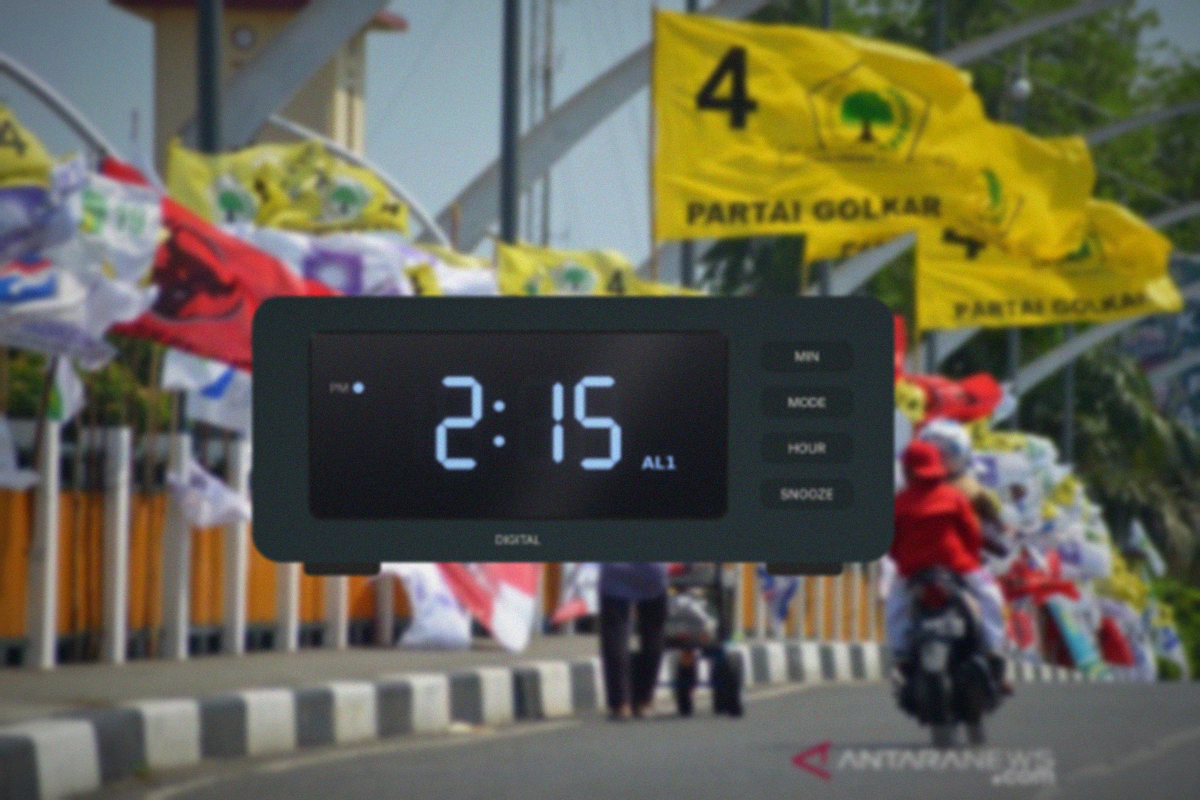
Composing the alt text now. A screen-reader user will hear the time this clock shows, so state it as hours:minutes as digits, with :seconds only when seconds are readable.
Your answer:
2:15
